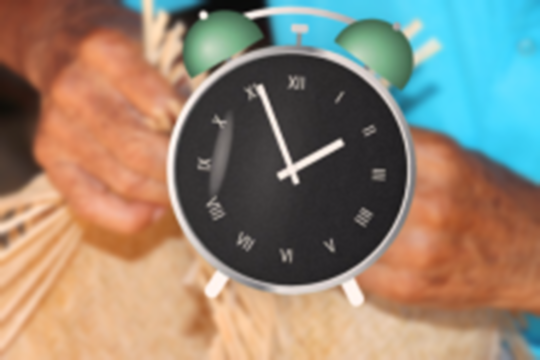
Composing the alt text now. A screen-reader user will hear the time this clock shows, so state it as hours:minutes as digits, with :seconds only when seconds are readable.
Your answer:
1:56
